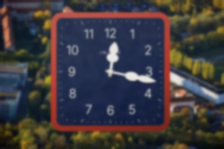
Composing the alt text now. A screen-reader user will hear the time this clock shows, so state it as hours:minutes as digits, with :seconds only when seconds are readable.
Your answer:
12:17
